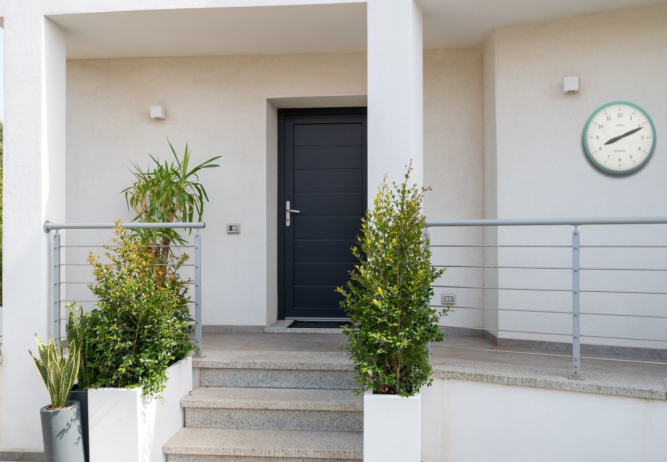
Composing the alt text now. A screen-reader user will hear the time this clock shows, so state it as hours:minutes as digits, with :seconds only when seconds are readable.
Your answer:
8:11
